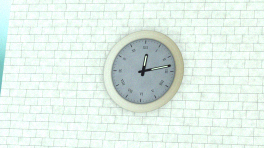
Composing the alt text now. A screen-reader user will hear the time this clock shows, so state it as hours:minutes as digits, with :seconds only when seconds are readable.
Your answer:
12:13
